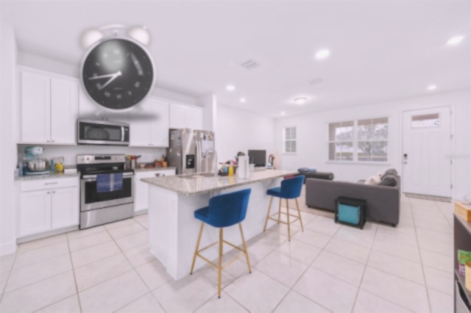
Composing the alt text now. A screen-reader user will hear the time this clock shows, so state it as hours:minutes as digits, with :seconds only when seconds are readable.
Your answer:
7:44
